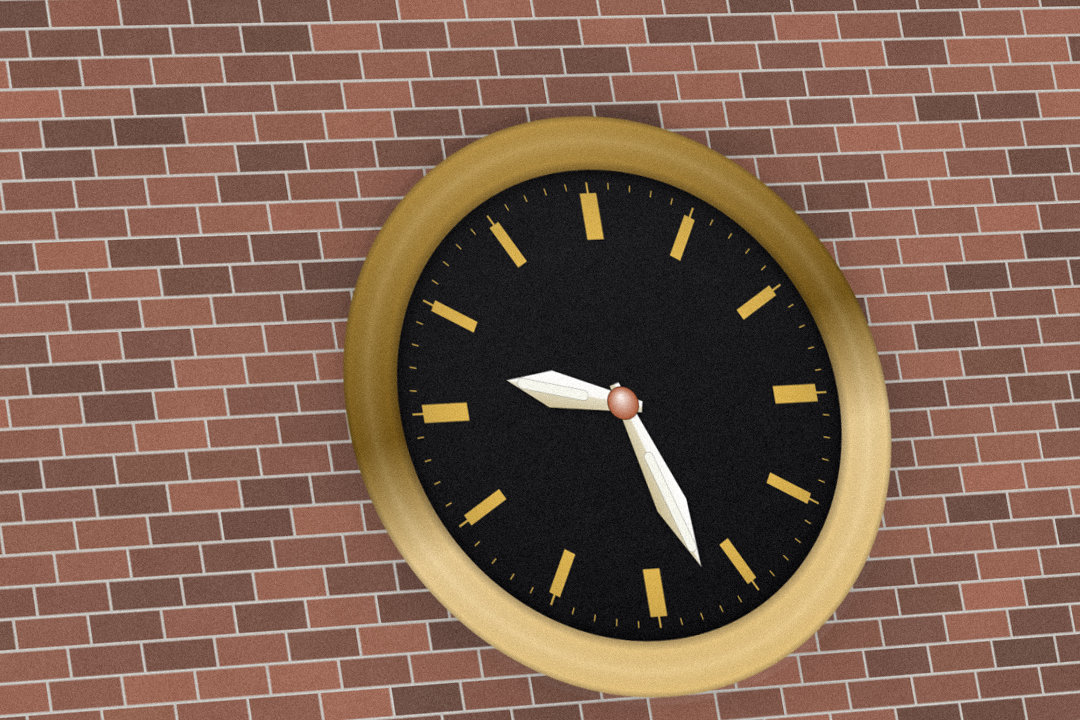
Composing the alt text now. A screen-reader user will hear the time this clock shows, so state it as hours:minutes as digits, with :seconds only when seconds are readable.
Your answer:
9:27
